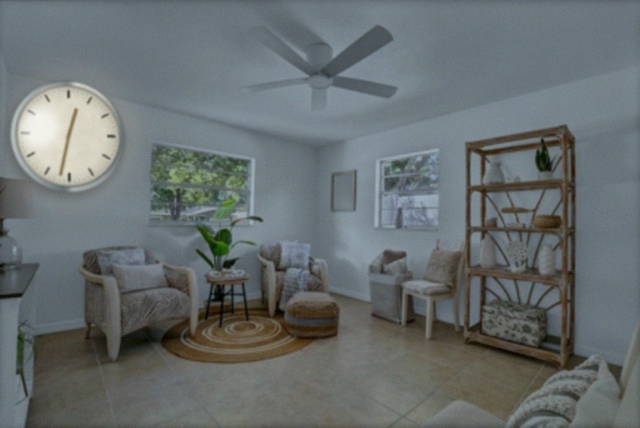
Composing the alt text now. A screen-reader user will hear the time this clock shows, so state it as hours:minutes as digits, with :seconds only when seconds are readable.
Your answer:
12:32
